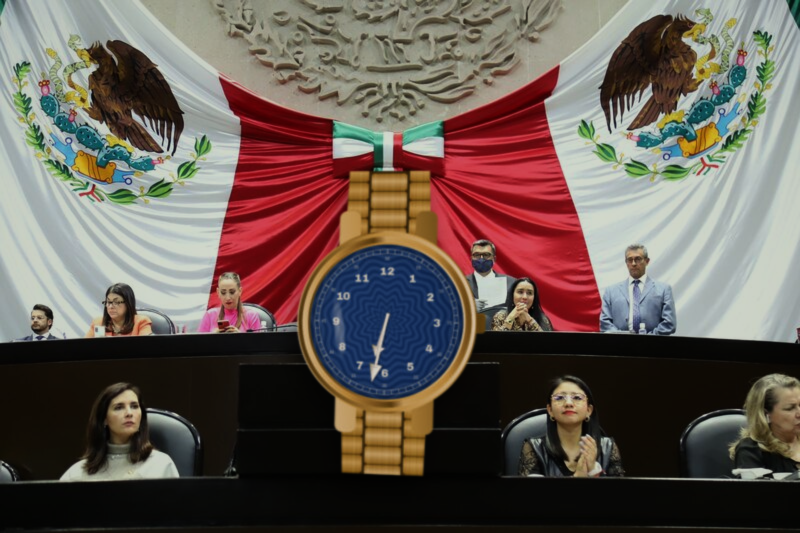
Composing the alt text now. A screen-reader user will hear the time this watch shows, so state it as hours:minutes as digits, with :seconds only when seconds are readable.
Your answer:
6:32
